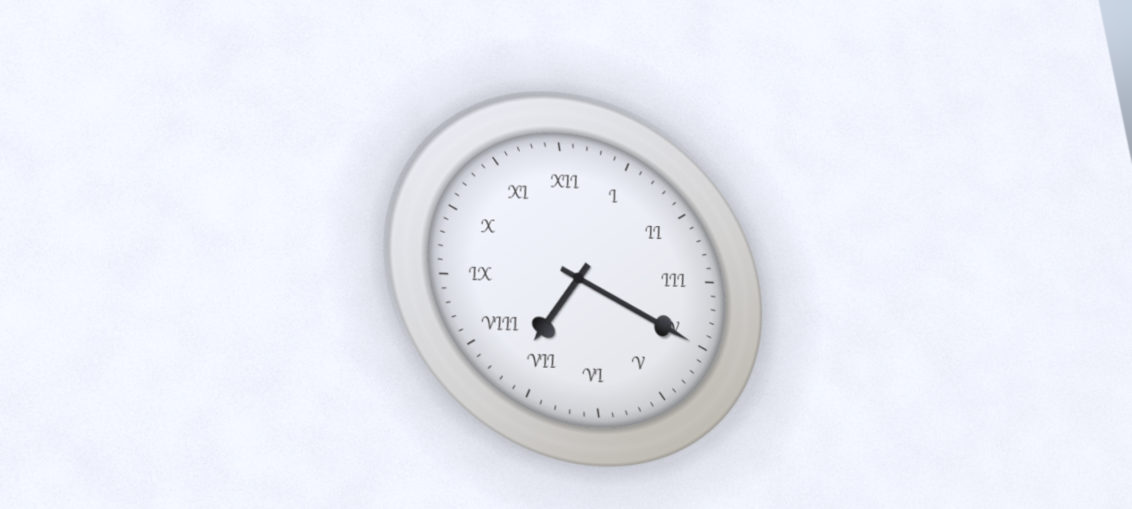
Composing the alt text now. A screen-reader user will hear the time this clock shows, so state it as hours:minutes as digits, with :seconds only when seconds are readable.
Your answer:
7:20
